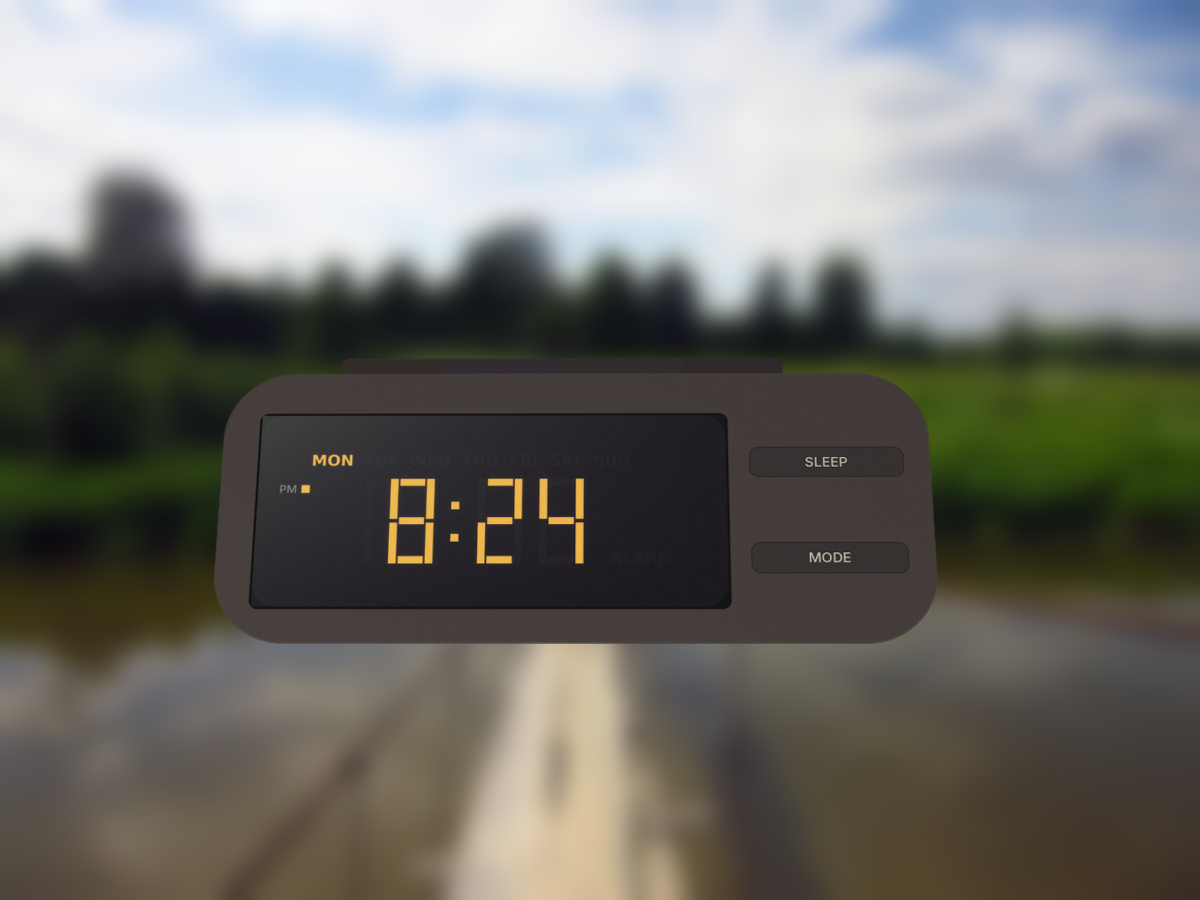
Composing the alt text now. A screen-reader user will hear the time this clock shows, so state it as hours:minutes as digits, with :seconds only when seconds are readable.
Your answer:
8:24
